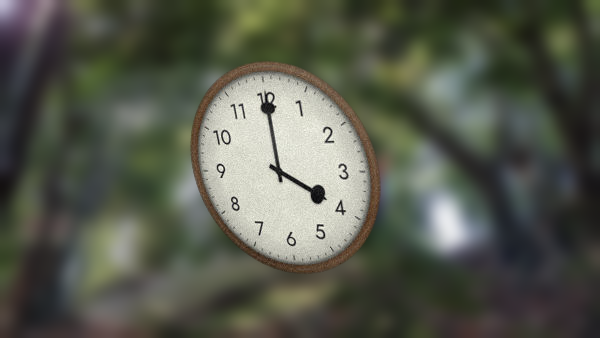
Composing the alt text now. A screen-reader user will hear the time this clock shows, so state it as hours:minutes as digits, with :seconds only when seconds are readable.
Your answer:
4:00
